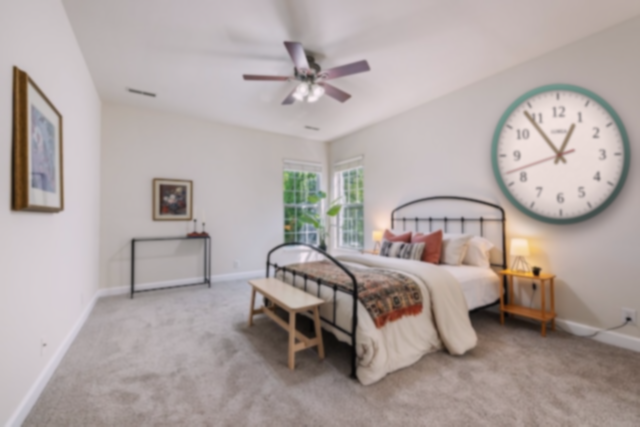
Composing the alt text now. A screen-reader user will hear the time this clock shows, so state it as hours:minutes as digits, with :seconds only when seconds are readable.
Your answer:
12:53:42
